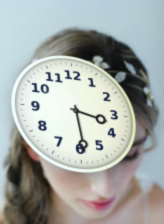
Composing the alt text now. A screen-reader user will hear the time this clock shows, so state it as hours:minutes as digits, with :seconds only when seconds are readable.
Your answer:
3:29
